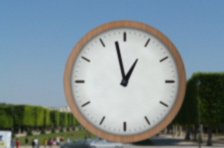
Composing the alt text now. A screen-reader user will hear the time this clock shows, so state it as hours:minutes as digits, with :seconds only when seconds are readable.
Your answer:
12:58
